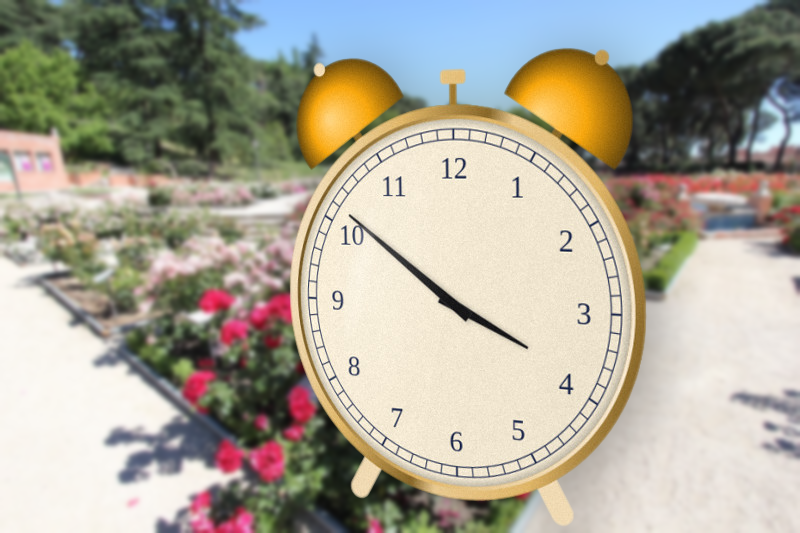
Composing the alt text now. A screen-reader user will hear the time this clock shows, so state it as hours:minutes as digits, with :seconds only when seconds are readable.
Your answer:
3:51
